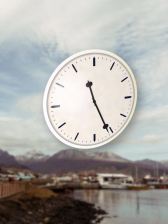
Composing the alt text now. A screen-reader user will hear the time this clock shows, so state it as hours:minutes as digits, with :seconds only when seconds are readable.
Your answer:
11:26
